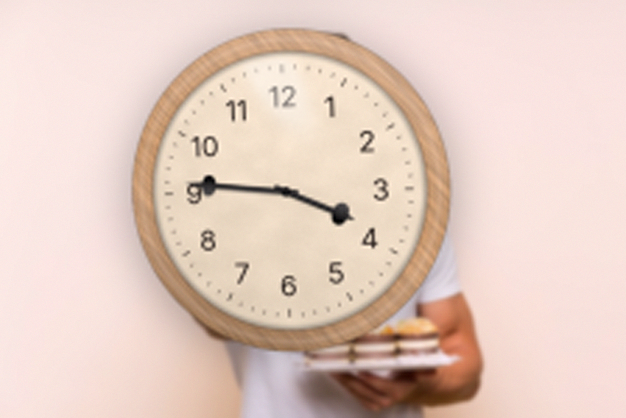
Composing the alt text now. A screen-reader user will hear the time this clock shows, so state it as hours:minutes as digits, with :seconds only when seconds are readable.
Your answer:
3:46
